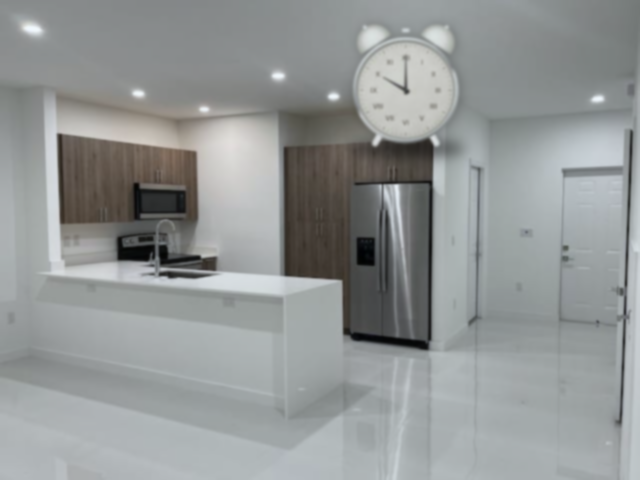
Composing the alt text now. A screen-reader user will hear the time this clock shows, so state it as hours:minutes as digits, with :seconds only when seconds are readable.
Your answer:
10:00
